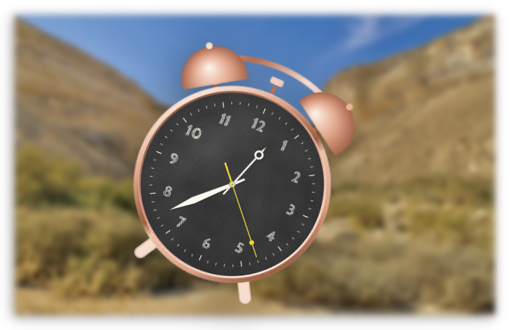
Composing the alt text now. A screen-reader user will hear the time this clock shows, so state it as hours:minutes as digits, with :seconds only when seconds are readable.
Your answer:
12:37:23
